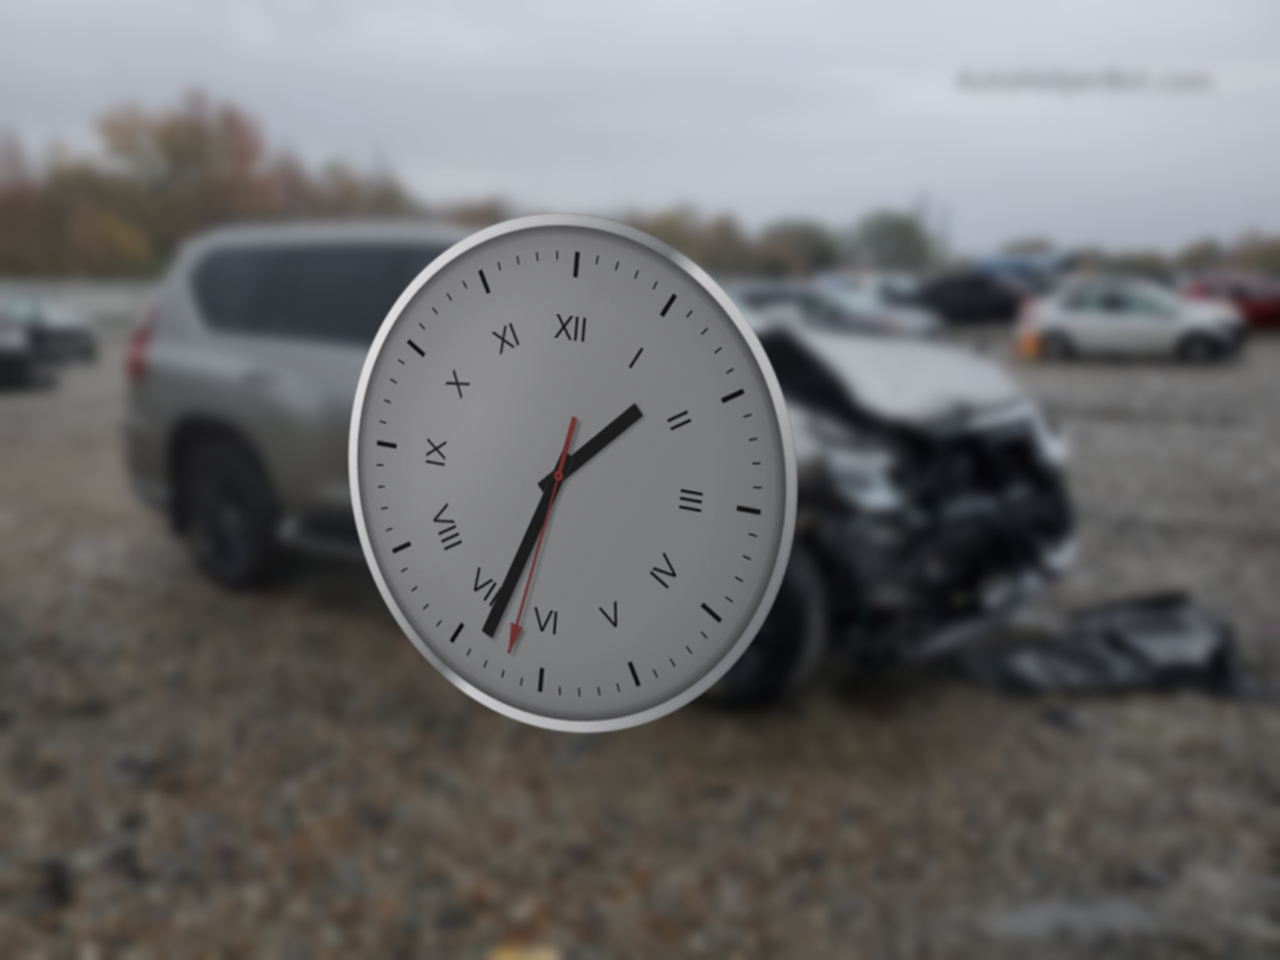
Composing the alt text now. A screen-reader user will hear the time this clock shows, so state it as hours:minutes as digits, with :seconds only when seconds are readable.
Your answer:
1:33:32
